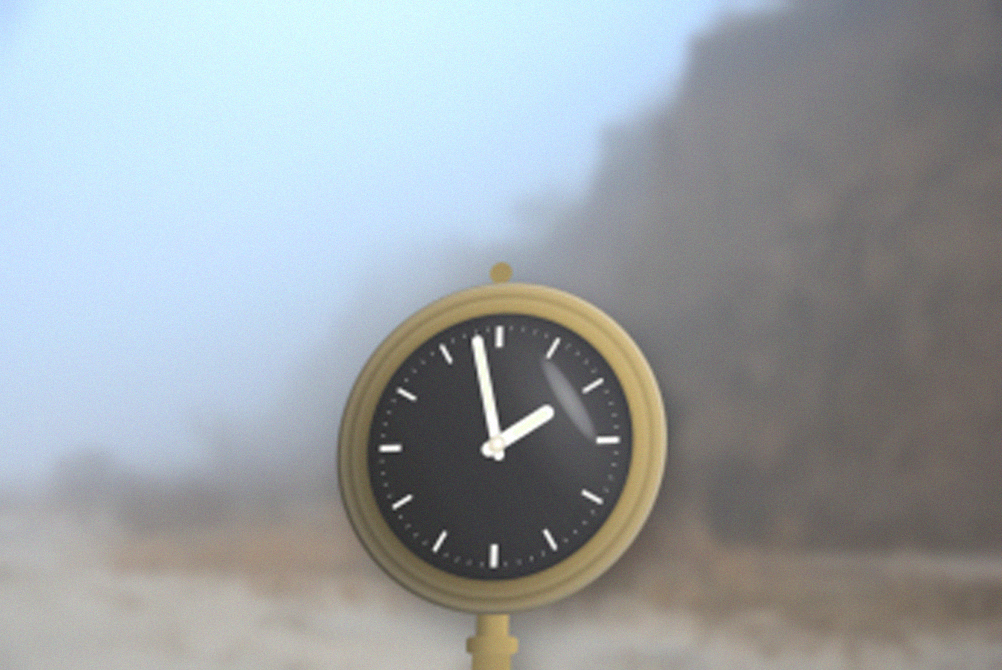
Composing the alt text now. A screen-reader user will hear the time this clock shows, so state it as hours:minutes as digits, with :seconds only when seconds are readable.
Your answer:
1:58
